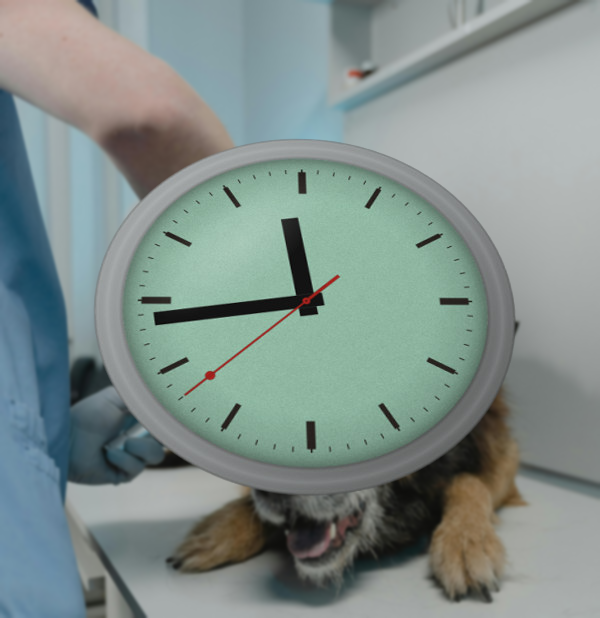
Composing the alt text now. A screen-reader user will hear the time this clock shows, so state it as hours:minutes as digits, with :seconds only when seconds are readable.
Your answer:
11:43:38
